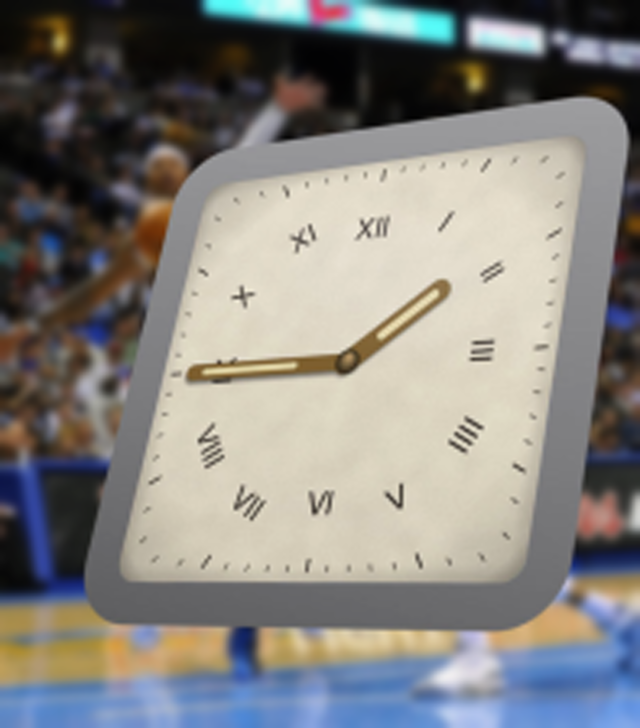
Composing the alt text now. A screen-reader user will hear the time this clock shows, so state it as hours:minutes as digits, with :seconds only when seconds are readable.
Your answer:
1:45
